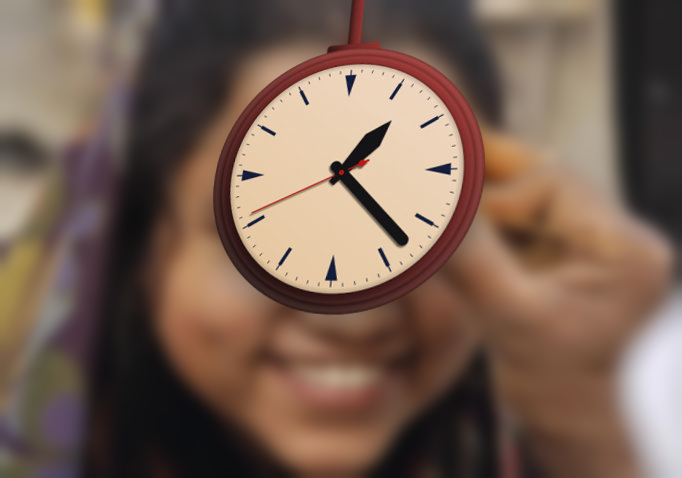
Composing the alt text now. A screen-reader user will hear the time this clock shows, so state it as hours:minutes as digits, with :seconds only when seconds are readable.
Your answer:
1:22:41
